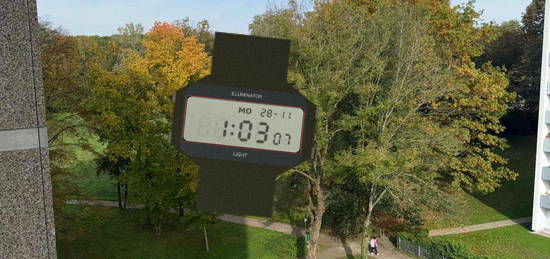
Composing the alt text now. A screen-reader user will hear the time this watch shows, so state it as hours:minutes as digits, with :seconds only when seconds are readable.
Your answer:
1:03:07
